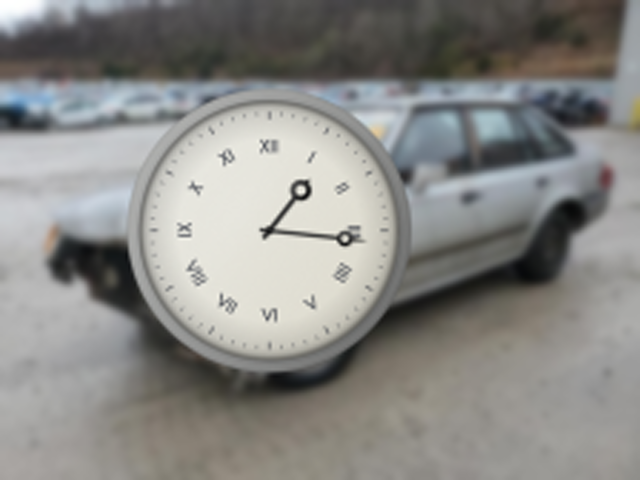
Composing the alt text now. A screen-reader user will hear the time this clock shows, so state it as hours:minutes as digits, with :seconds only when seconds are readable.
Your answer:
1:16
